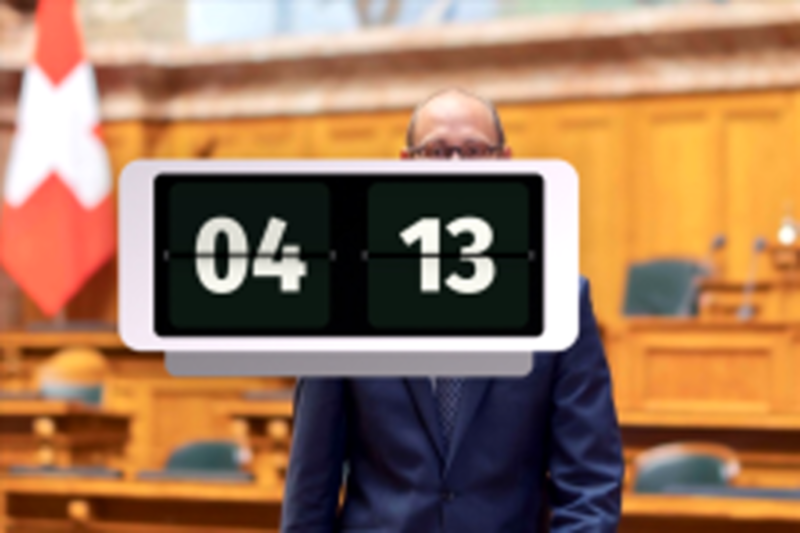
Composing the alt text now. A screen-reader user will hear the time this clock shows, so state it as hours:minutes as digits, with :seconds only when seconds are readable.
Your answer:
4:13
